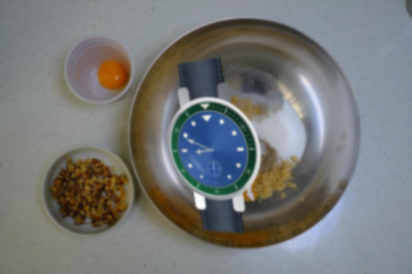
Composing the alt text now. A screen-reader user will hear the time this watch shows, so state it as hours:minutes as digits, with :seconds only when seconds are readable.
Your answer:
8:49
